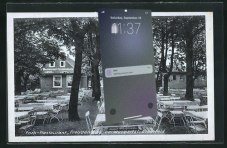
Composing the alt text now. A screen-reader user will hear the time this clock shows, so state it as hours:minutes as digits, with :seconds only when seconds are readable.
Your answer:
11:37
